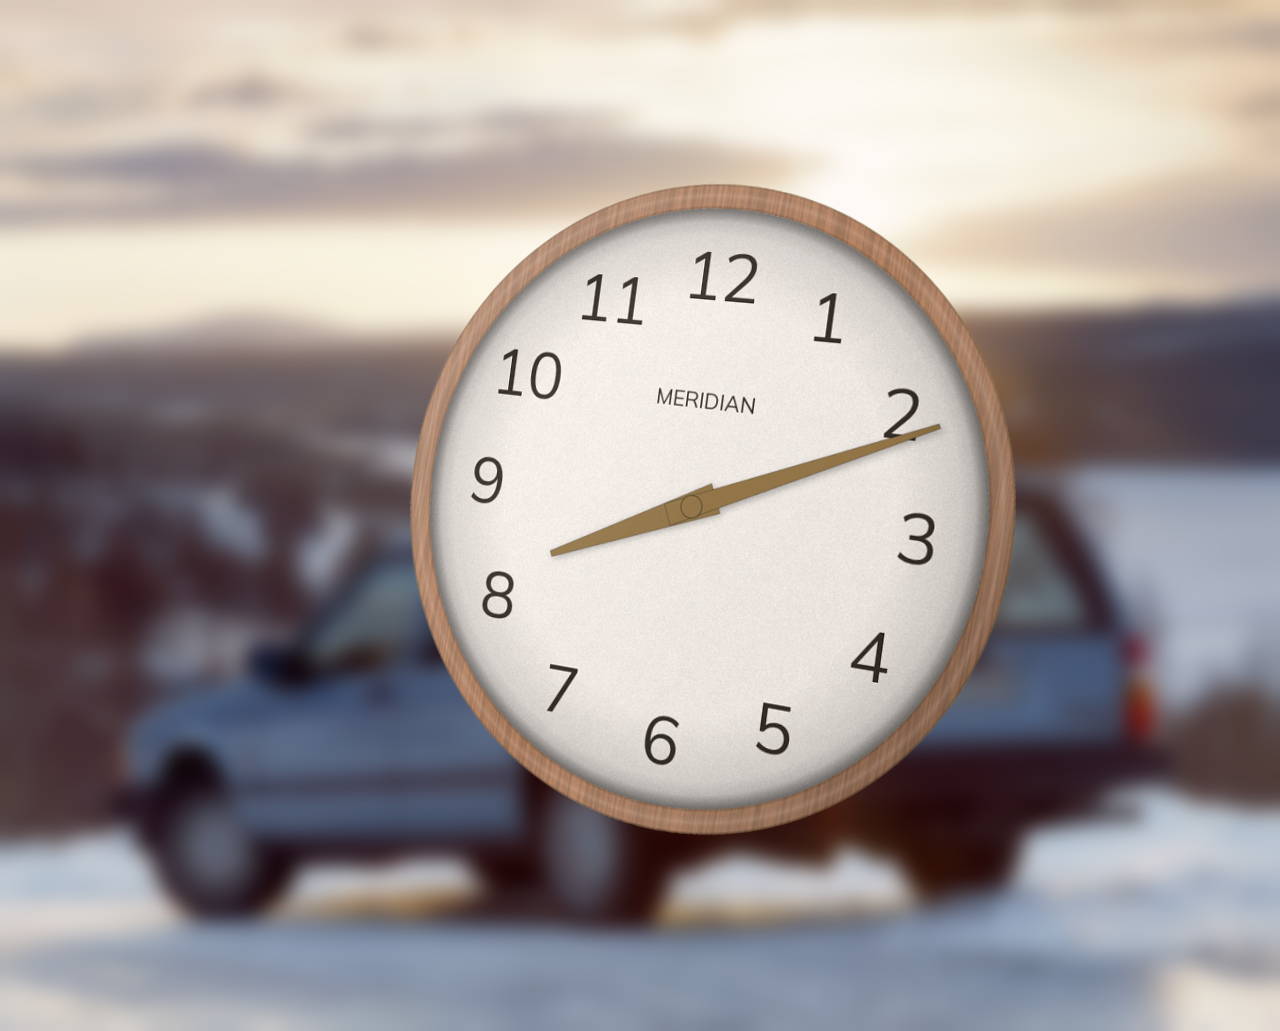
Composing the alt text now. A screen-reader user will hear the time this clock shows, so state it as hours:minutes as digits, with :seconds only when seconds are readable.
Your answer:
8:11
